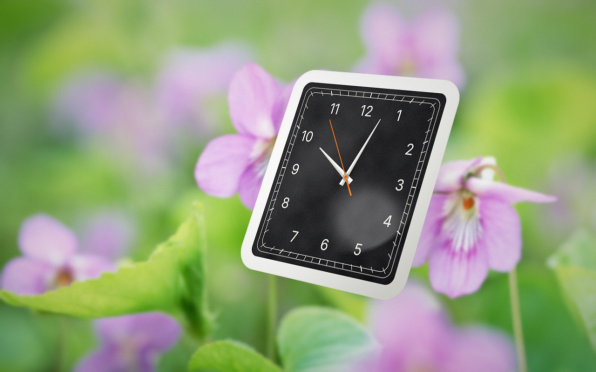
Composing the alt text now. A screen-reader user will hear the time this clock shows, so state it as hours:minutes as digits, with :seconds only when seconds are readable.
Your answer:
10:02:54
